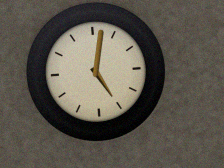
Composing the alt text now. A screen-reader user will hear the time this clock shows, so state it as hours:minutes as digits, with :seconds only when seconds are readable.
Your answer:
5:02
